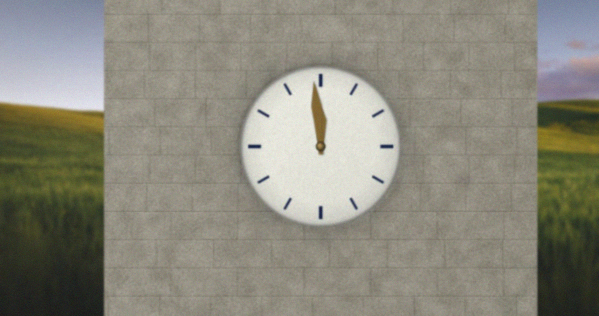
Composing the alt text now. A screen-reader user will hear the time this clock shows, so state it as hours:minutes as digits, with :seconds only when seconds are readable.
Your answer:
11:59
